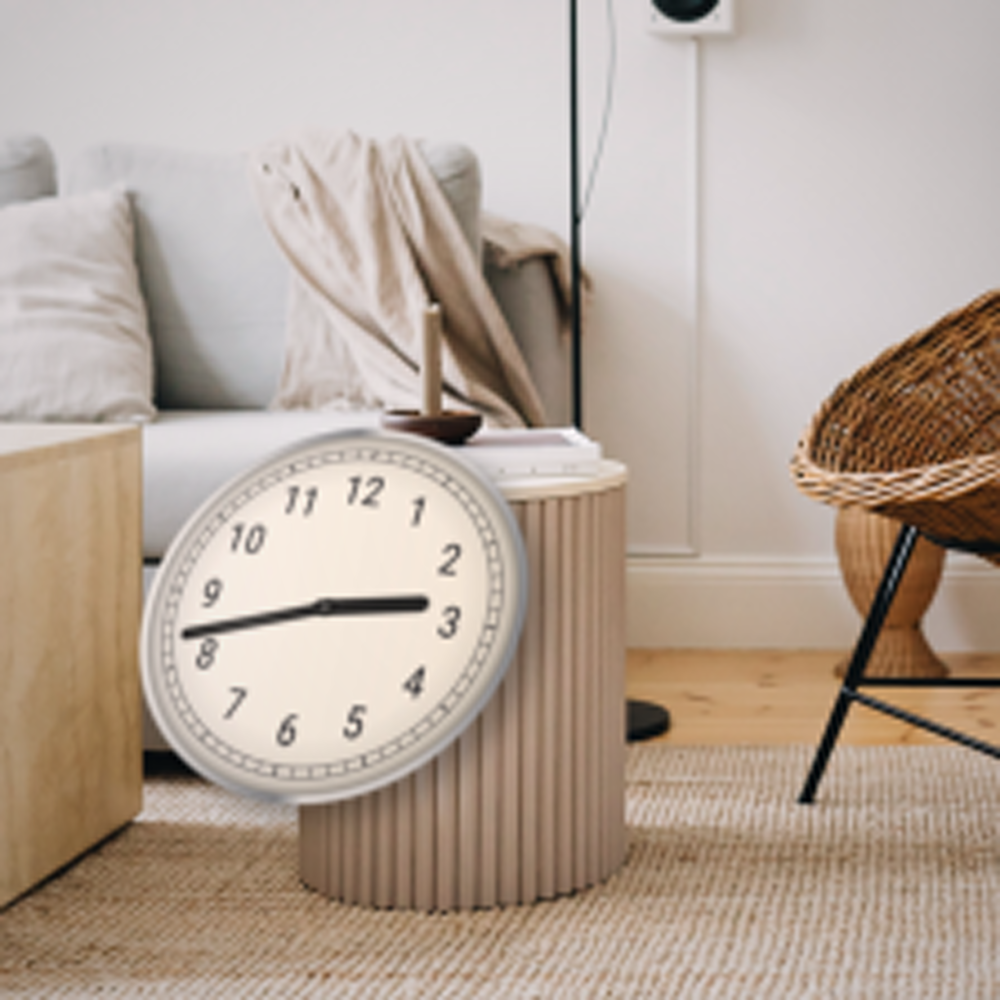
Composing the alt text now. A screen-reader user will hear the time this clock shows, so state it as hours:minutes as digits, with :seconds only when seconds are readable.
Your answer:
2:42
